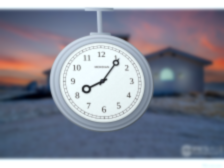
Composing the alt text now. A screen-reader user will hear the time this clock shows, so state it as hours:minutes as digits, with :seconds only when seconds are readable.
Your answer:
8:06
